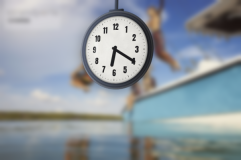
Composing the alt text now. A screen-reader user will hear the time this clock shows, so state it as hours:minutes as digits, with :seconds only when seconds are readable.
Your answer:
6:20
